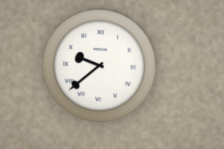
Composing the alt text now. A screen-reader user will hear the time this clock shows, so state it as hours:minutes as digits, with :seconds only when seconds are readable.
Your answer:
9:38
